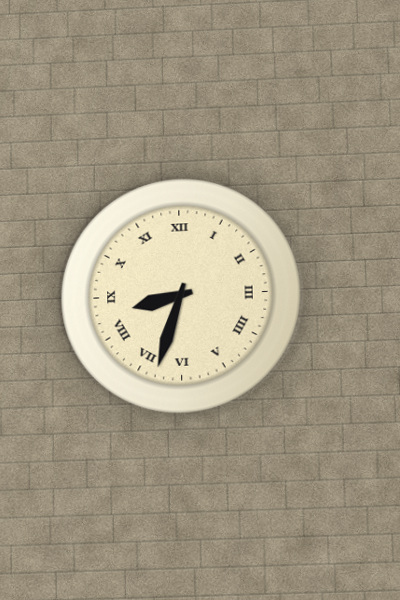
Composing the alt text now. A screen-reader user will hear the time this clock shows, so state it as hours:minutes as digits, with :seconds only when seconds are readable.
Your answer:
8:33
